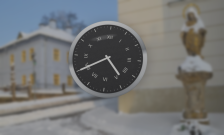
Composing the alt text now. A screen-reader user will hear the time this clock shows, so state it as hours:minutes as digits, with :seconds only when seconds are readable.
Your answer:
4:40
